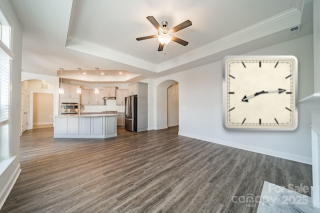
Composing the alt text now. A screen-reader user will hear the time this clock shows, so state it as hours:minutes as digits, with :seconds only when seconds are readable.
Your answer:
8:14
